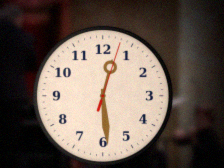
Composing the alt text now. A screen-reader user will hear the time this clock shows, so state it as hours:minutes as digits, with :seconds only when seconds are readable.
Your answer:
12:29:03
